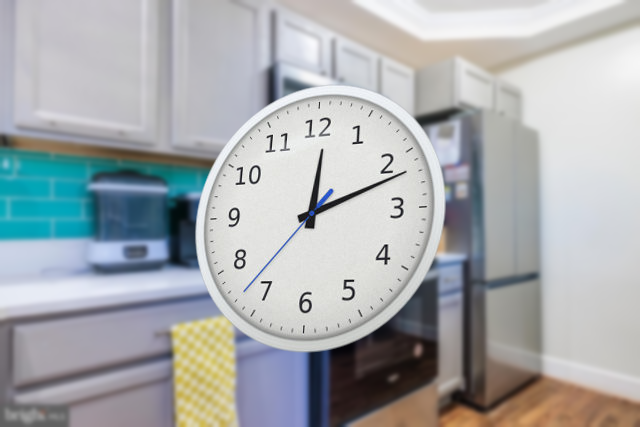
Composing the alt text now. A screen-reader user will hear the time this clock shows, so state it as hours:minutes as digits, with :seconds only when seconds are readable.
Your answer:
12:11:37
